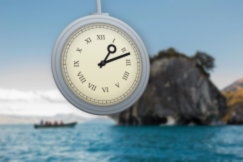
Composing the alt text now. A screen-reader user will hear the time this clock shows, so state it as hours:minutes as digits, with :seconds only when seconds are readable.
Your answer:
1:12
